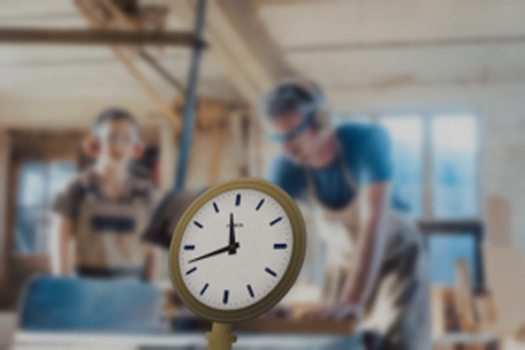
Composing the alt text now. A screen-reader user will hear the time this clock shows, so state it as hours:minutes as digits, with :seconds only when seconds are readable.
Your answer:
11:42
